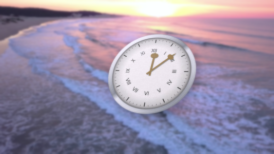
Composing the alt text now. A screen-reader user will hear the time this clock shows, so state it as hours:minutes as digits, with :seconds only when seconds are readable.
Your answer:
12:08
